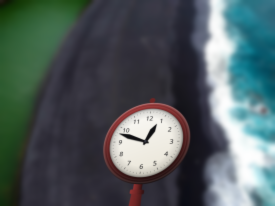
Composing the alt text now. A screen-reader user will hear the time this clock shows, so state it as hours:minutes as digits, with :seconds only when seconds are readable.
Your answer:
12:48
